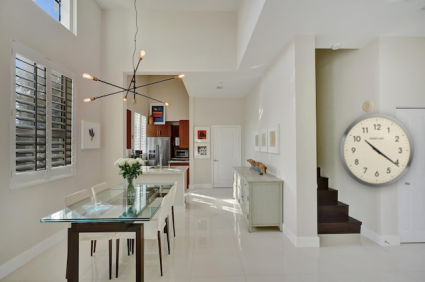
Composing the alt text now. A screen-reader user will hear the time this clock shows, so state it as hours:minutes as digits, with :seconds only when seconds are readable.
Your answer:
10:21
